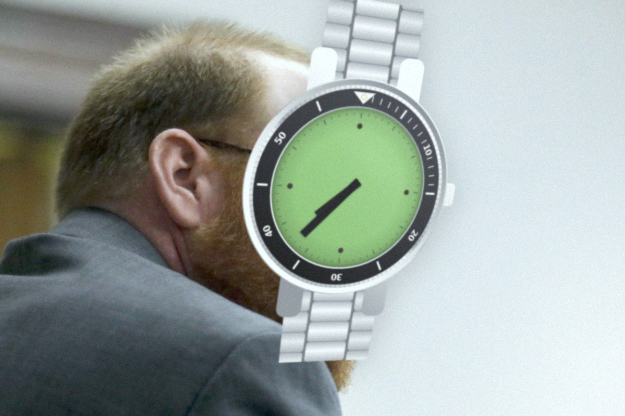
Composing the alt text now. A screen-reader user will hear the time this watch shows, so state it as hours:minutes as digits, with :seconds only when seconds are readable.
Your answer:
7:37
